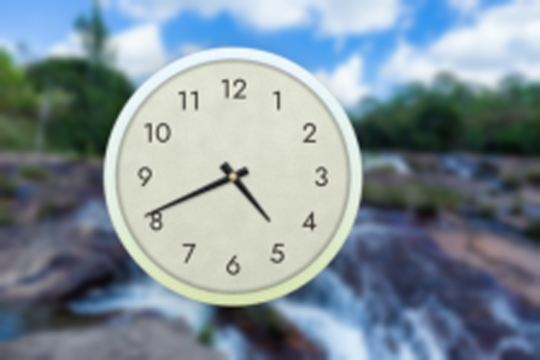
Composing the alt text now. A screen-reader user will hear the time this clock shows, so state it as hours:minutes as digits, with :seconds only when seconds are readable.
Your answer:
4:41
